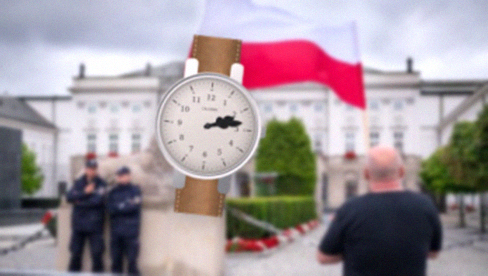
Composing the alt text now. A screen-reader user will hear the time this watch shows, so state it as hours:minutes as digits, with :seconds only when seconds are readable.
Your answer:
2:13
